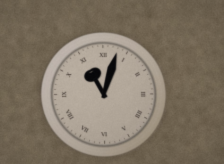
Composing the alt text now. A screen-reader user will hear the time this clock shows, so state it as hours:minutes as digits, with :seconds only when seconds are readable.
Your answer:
11:03
